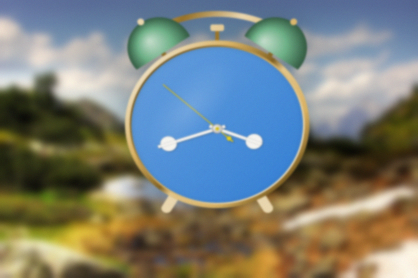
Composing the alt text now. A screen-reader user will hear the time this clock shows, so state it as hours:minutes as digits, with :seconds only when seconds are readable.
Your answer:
3:41:52
